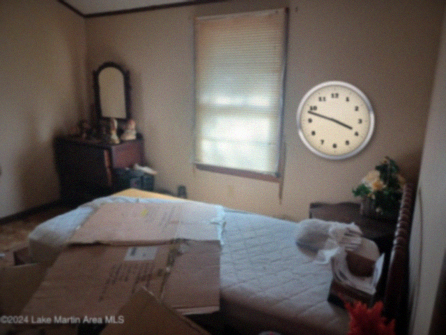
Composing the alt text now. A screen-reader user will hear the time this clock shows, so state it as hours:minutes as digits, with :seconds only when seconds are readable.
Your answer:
3:48
